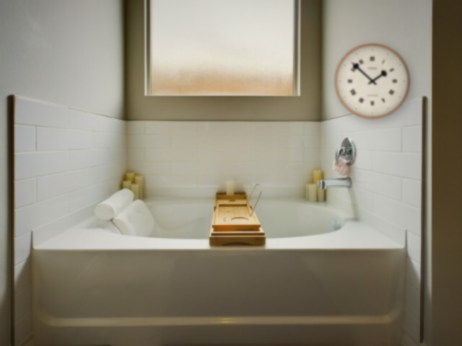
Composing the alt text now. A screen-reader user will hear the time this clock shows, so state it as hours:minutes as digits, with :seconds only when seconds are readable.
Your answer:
1:52
